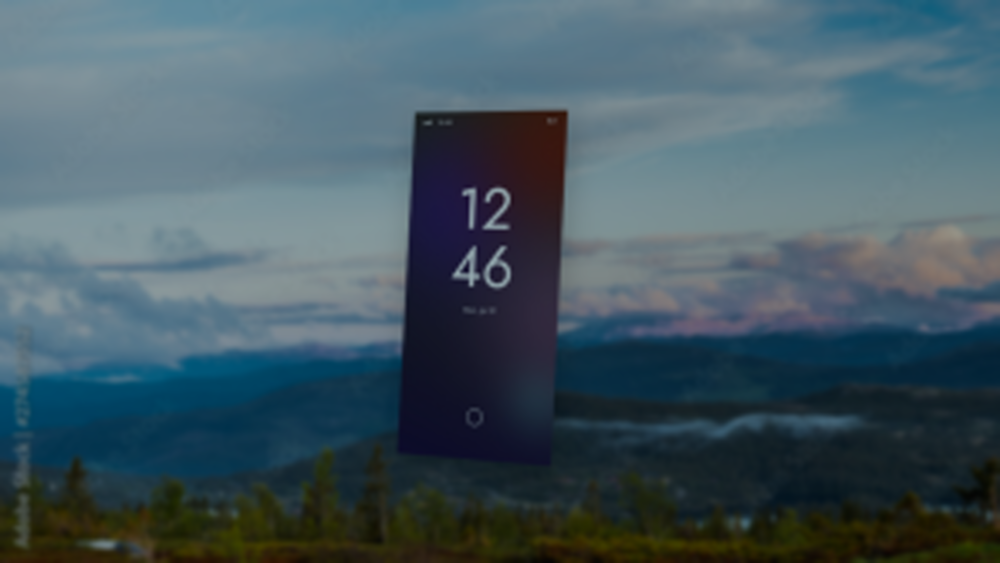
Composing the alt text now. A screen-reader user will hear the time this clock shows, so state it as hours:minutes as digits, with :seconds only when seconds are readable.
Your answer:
12:46
